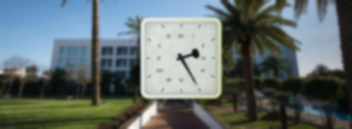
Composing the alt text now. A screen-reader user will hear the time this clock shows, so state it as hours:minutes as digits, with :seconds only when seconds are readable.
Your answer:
2:25
